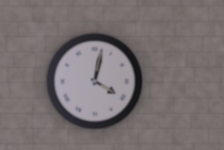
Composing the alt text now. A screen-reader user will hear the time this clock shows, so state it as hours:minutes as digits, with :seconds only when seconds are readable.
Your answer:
4:02
